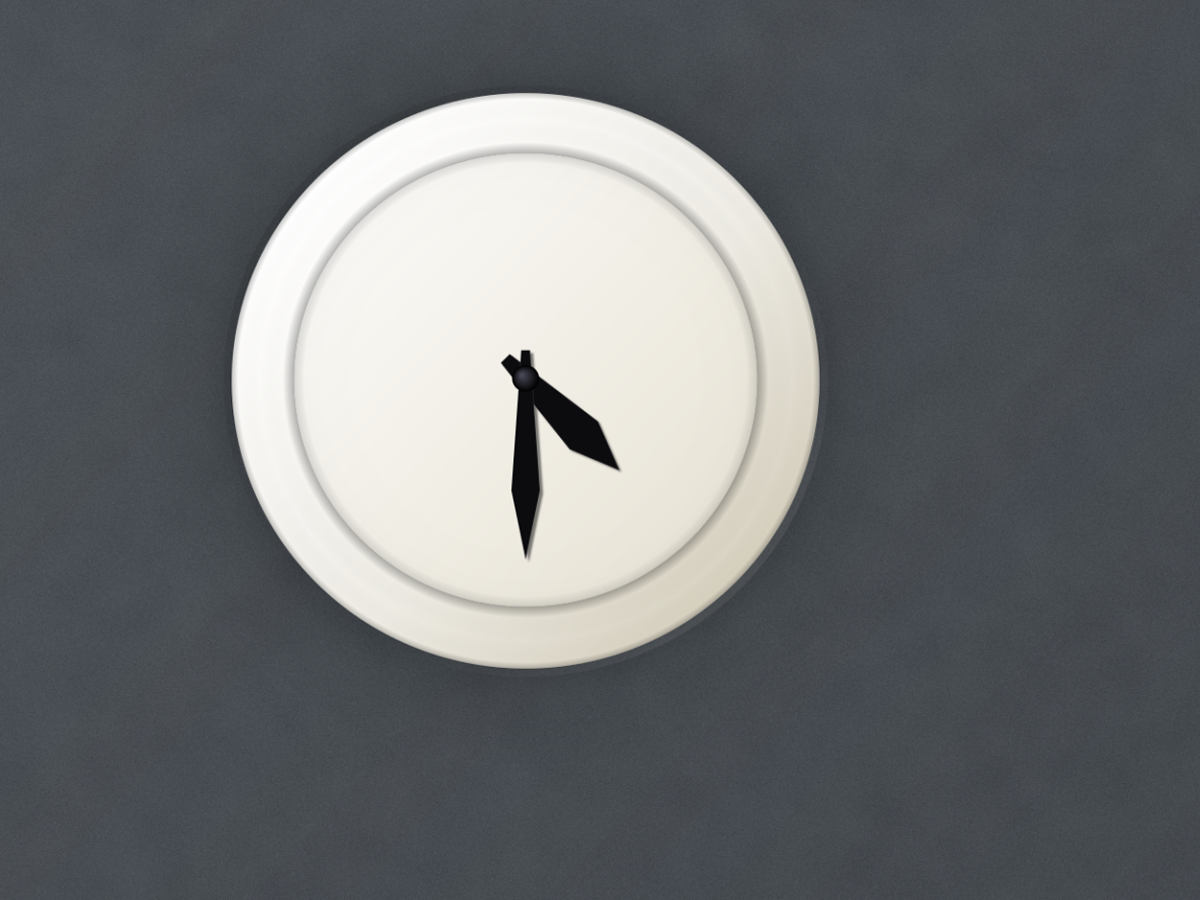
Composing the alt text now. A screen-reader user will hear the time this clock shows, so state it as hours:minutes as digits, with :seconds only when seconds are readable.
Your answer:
4:30
